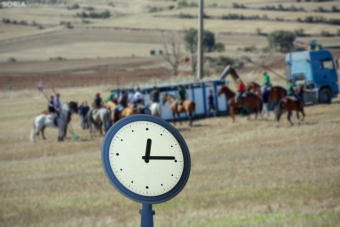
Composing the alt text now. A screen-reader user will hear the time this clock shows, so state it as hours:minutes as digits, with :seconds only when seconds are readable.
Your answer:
12:14
